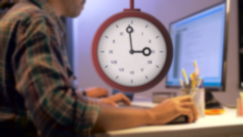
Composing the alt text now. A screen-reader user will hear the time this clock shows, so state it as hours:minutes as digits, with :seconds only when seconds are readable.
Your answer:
2:59
